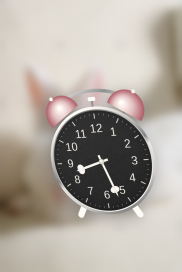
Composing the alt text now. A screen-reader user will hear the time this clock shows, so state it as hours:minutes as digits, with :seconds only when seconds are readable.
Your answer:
8:27
